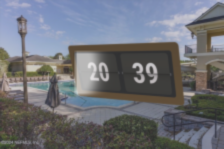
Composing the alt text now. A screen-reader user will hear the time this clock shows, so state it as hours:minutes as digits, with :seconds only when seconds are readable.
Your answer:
20:39
